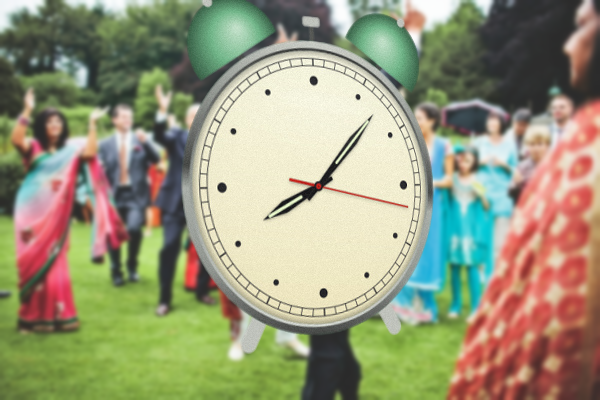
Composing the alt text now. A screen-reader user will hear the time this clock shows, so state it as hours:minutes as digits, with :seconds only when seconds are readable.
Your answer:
8:07:17
